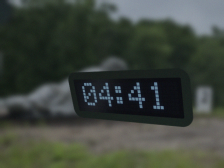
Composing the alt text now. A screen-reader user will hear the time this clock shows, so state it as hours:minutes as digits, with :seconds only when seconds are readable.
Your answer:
4:41
